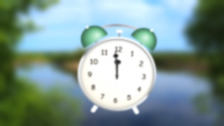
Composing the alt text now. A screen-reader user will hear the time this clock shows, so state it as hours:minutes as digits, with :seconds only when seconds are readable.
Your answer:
11:59
